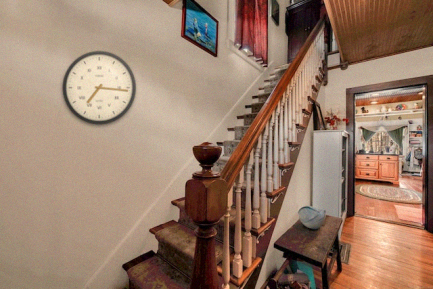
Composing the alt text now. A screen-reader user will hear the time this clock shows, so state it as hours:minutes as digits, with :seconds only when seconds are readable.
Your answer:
7:16
